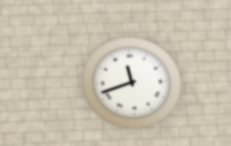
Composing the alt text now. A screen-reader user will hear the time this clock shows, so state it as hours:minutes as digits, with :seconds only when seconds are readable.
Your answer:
11:42
